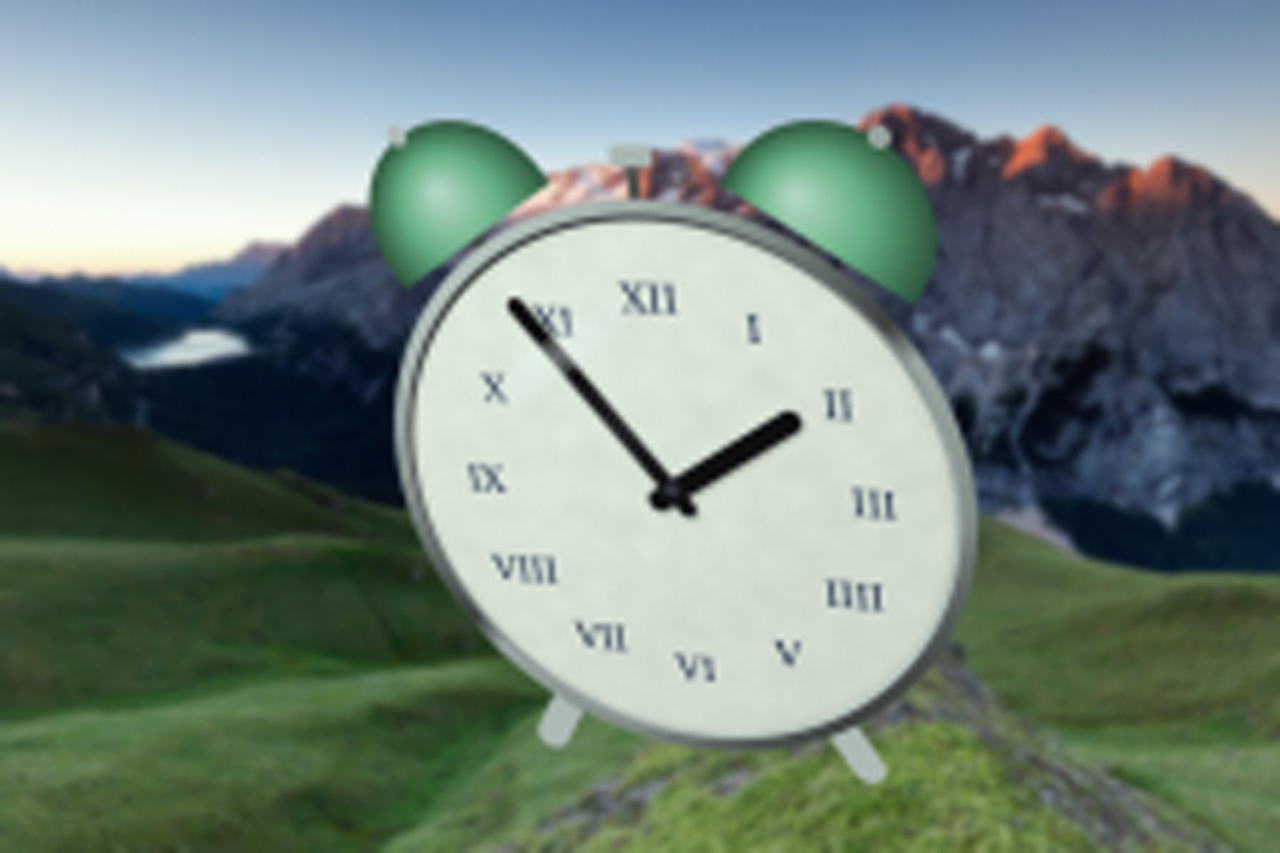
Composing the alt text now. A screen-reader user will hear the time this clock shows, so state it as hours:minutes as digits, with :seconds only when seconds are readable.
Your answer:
1:54
